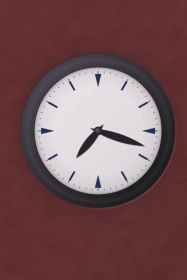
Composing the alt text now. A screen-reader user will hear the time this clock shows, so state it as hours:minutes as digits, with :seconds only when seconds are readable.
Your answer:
7:18
